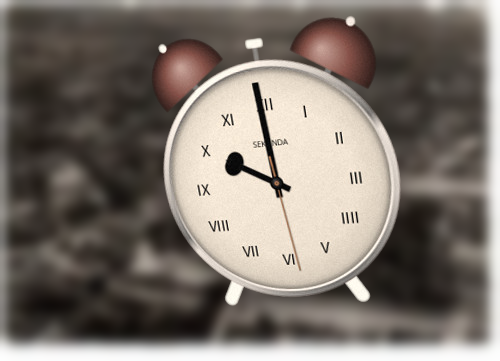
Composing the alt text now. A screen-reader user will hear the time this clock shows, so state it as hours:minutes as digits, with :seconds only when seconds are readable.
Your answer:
9:59:29
